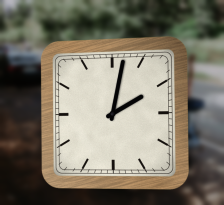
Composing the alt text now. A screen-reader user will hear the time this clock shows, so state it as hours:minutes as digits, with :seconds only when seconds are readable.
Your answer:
2:02
